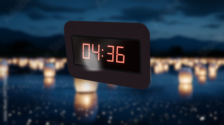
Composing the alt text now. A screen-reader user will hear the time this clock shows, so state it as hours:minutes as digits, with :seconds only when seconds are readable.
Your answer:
4:36
